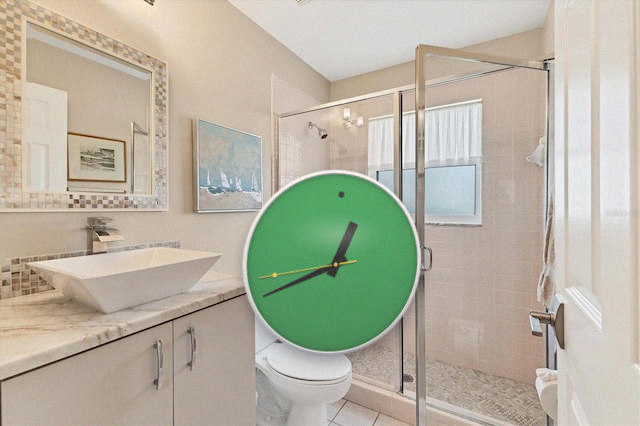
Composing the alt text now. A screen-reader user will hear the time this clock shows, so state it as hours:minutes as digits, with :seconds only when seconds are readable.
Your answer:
12:40:43
